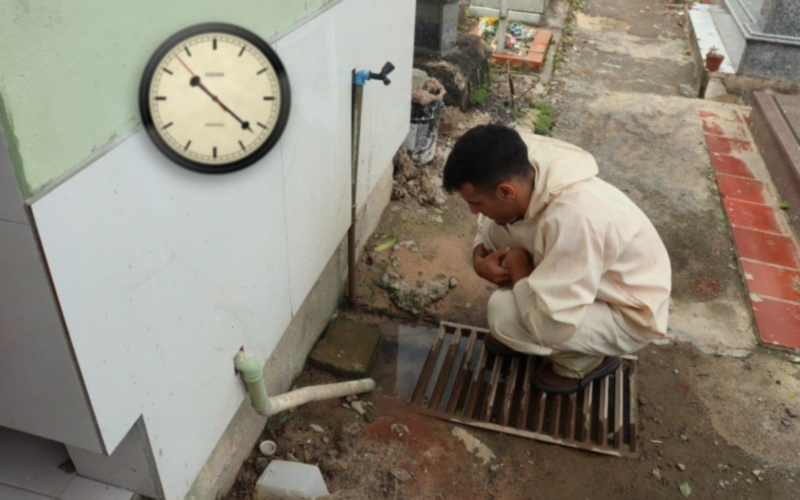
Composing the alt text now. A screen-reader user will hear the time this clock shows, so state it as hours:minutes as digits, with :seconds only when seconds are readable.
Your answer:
10:21:53
